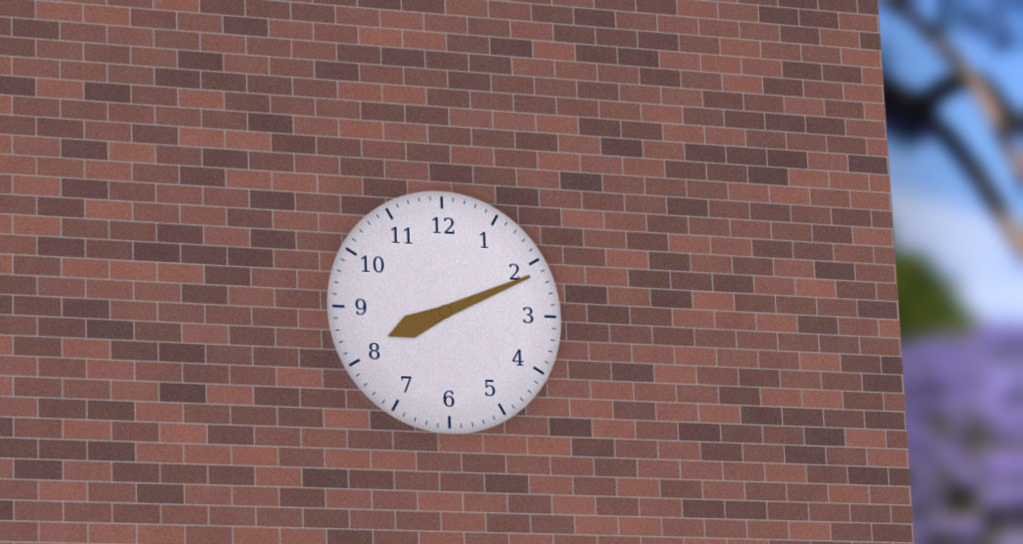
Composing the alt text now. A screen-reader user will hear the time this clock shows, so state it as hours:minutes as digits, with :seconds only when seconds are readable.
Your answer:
8:11
